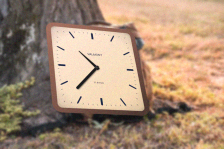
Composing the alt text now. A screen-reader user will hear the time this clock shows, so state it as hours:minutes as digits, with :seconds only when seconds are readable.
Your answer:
10:37
